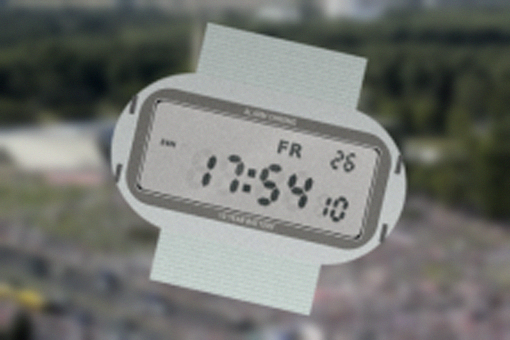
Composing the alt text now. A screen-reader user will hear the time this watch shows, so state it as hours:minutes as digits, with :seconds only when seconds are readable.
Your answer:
17:54:10
